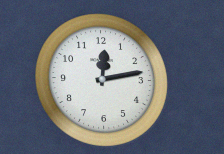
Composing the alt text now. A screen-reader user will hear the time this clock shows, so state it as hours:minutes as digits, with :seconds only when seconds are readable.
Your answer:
12:13
